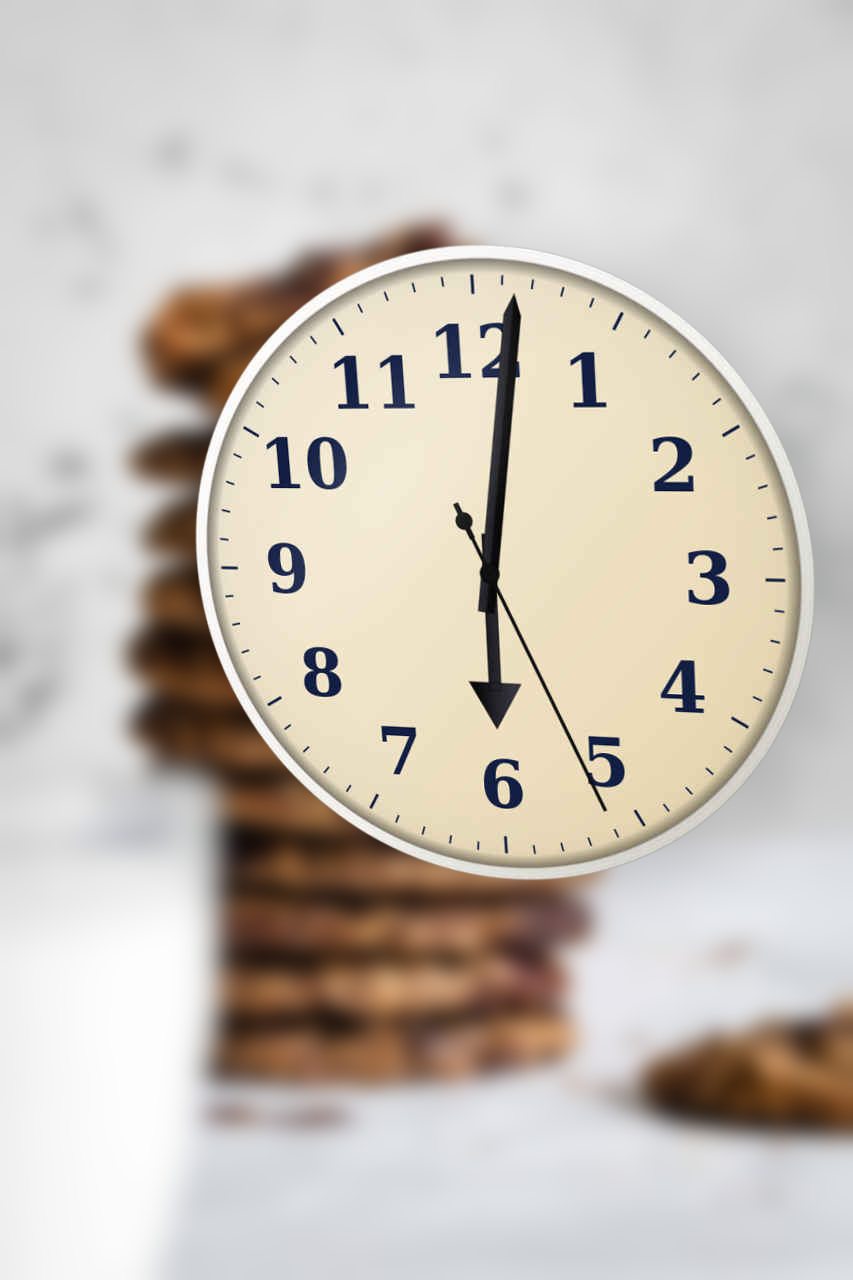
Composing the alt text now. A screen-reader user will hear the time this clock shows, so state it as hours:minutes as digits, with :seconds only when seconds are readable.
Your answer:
6:01:26
